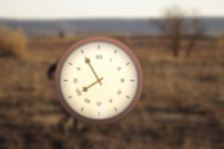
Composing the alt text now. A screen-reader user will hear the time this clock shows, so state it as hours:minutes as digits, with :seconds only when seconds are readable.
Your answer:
7:55
